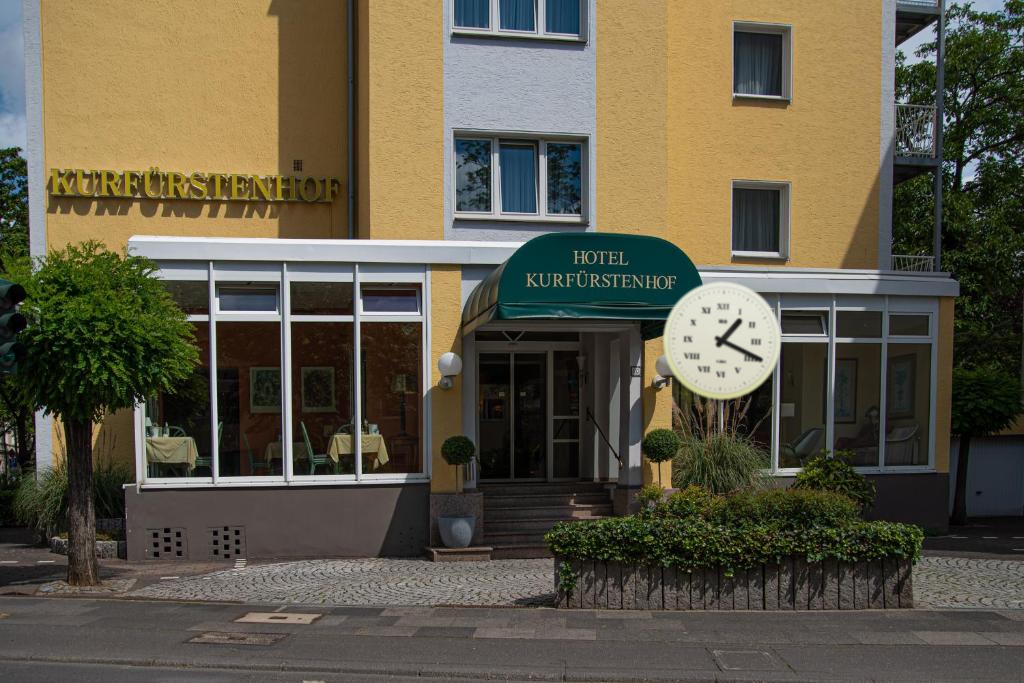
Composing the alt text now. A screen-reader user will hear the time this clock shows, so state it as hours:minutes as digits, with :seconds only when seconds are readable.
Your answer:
1:19
